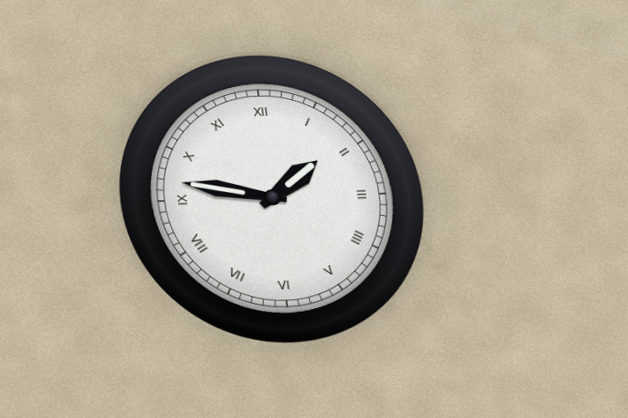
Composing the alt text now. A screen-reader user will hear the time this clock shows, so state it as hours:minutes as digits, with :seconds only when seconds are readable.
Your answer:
1:47
